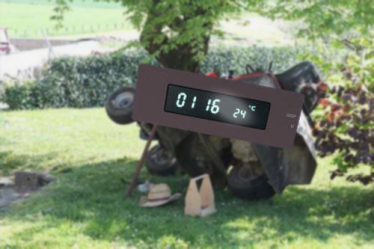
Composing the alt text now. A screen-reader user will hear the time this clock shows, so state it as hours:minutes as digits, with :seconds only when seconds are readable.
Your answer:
1:16
